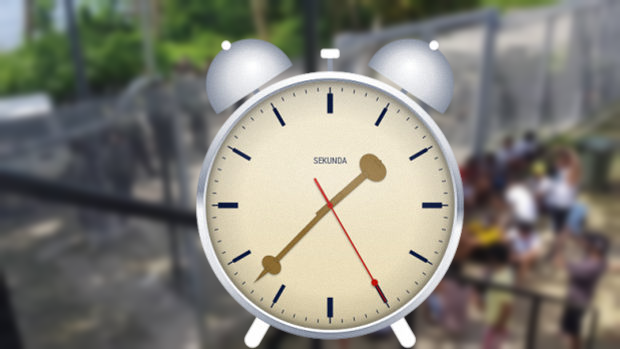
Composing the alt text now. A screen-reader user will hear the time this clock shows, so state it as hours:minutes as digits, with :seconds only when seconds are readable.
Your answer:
1:37:25
